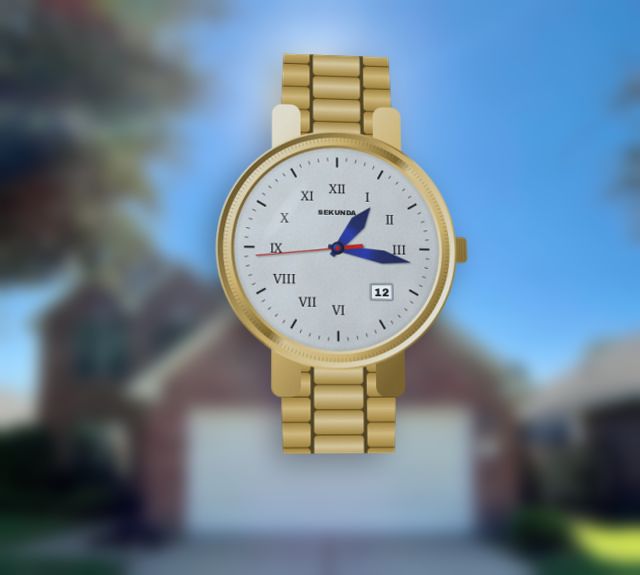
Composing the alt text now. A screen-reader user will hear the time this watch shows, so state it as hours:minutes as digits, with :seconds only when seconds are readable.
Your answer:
1:16:44
